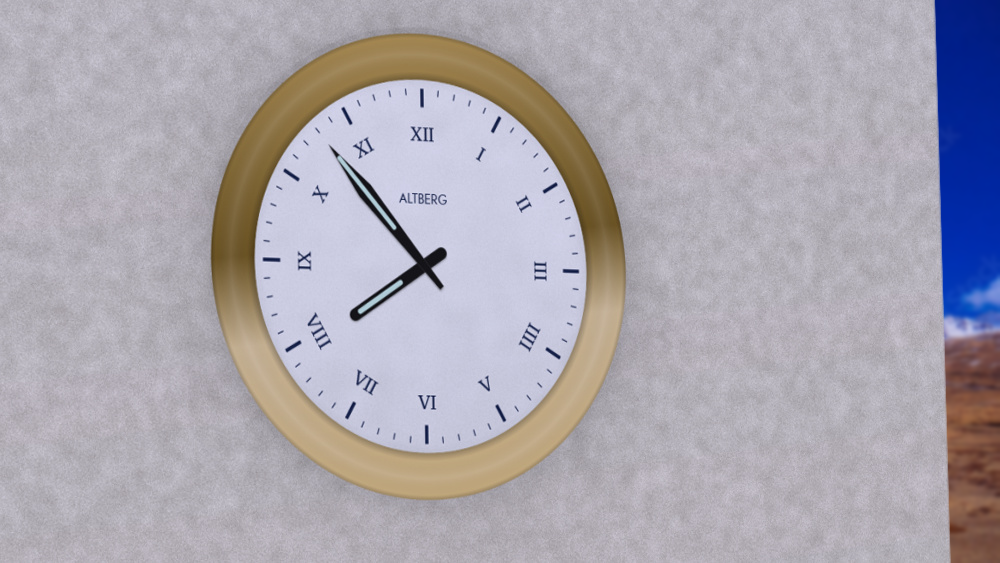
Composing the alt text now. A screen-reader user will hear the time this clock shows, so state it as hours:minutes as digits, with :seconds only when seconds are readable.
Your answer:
7:53
